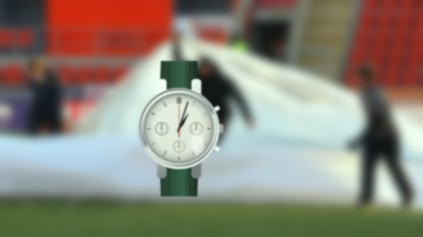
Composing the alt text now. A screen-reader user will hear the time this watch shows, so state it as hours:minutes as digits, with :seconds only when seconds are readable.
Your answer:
1:03
